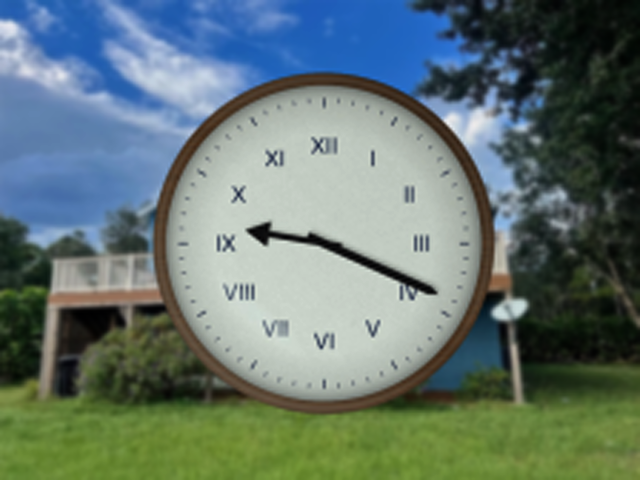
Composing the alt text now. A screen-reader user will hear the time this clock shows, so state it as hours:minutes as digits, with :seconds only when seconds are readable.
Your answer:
9:19
